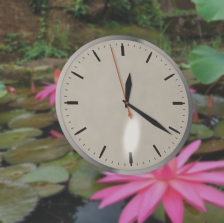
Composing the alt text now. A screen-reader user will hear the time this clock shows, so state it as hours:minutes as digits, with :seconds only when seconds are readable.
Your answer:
12:20:58
